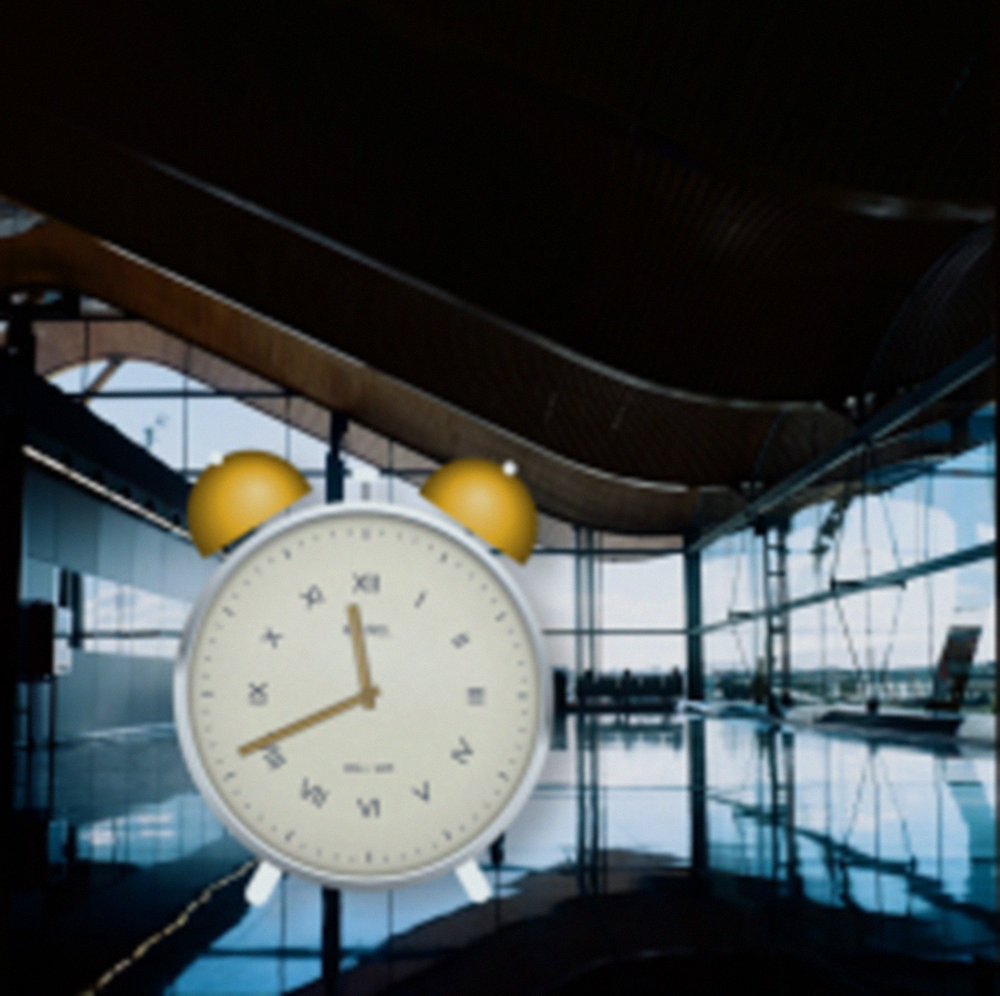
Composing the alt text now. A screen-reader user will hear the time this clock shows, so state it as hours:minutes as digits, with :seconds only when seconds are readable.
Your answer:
11:41
